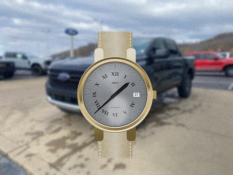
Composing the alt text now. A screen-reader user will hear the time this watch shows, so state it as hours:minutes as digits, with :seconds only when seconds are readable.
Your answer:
1:38
